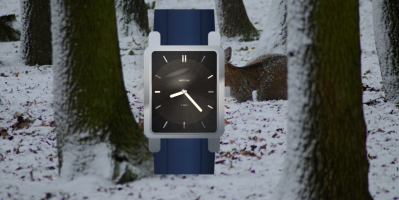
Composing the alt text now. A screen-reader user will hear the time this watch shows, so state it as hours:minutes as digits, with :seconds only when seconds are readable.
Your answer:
8:23
